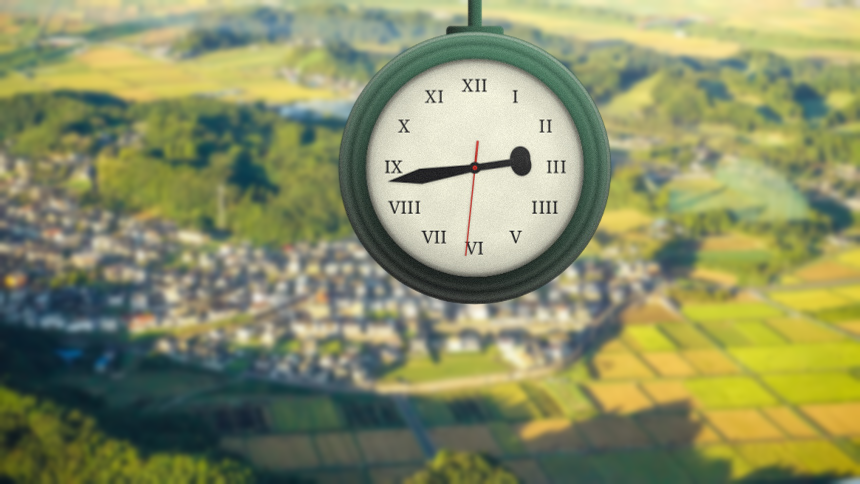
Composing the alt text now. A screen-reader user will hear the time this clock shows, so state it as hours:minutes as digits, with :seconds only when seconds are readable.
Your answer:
2:43:31
